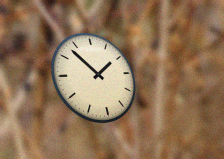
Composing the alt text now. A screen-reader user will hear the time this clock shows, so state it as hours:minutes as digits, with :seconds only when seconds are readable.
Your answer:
1:53
